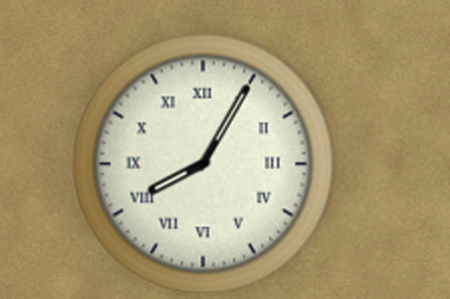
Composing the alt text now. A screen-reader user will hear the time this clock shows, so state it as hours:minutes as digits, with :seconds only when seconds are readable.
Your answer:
8:05
